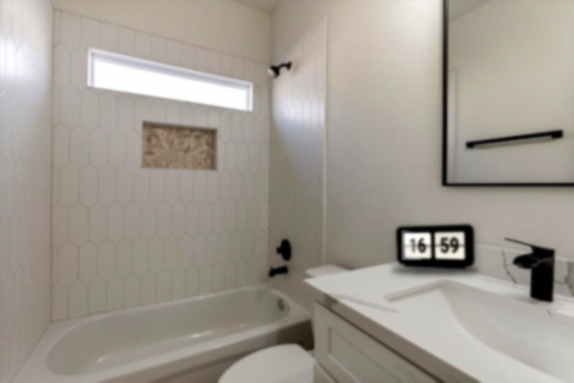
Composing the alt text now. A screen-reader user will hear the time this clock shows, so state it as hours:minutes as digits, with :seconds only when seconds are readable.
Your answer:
16:59
